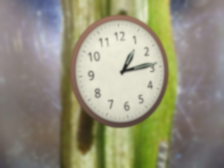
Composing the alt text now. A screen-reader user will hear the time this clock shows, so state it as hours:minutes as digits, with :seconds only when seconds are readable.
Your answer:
1:14
